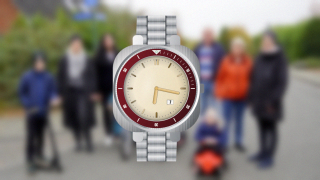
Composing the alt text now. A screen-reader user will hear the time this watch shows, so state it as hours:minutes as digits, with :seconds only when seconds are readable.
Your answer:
6:17
